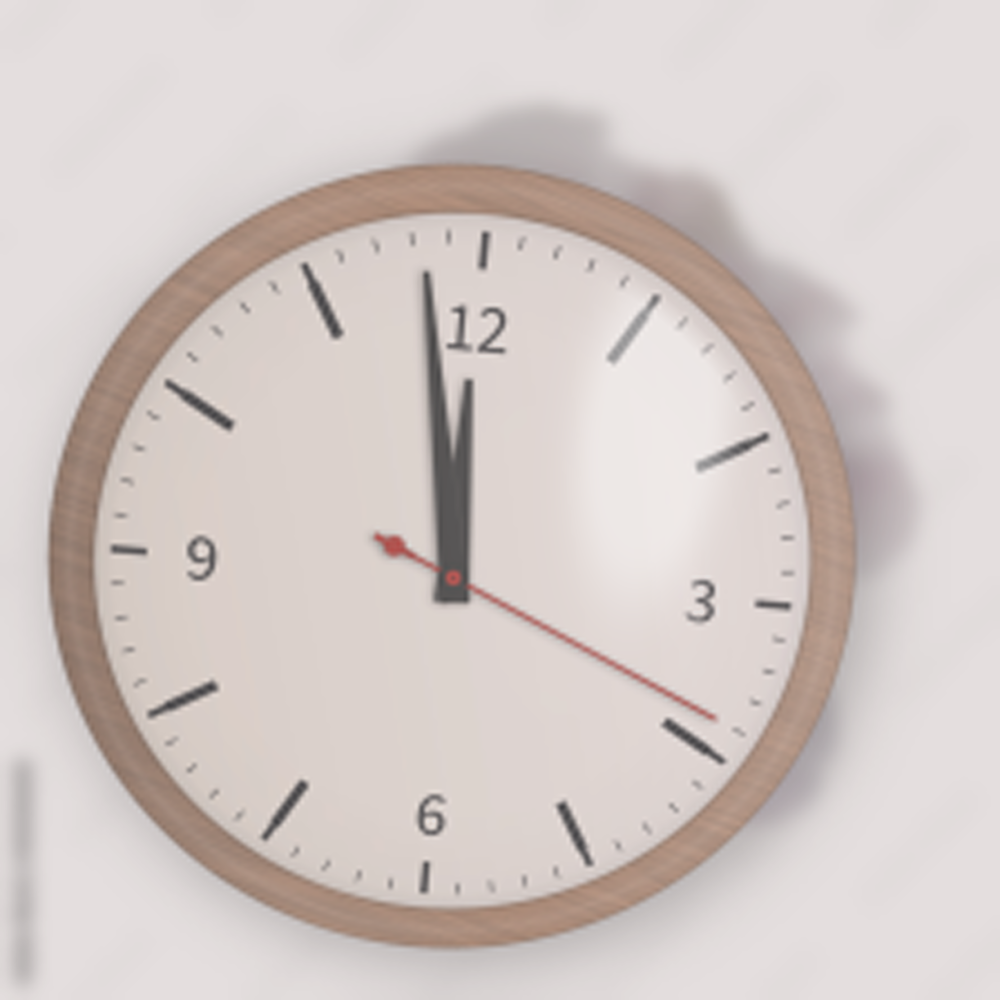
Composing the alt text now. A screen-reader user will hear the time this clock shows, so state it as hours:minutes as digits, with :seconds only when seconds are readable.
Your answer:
11:58:19
